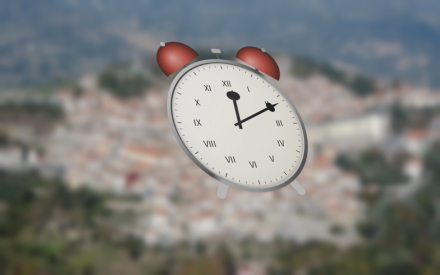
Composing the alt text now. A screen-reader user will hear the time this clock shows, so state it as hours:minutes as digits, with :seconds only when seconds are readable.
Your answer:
12:11
